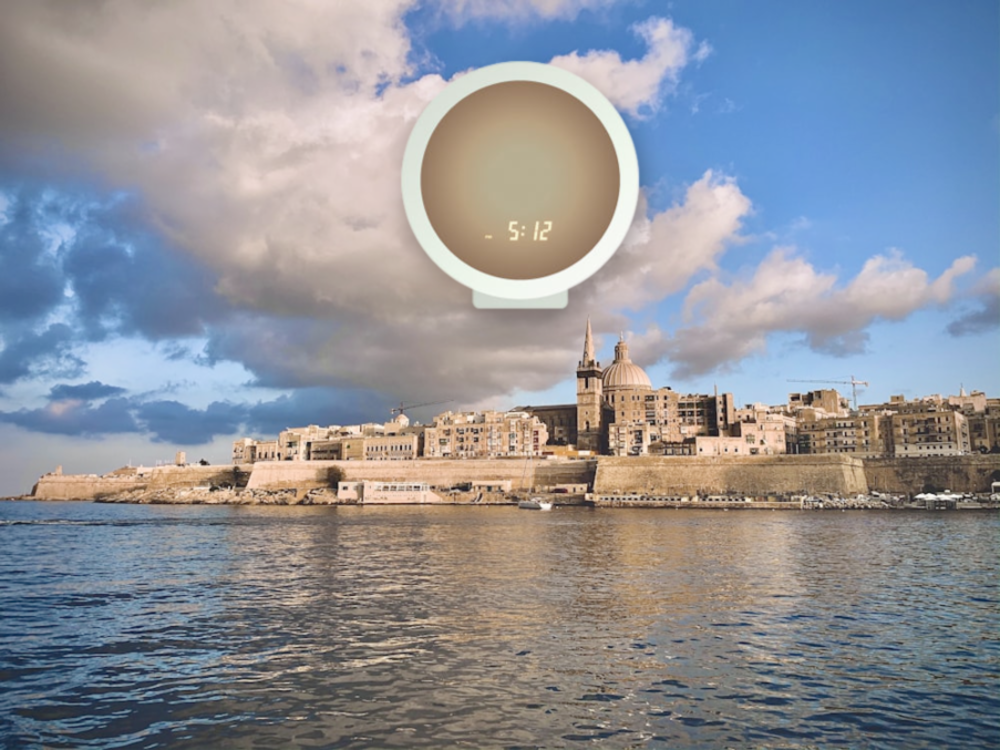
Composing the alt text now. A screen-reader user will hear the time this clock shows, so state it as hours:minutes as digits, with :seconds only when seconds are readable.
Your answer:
5:12
